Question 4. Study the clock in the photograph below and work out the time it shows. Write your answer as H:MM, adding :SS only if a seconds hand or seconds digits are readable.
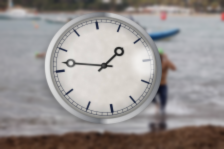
1:47
